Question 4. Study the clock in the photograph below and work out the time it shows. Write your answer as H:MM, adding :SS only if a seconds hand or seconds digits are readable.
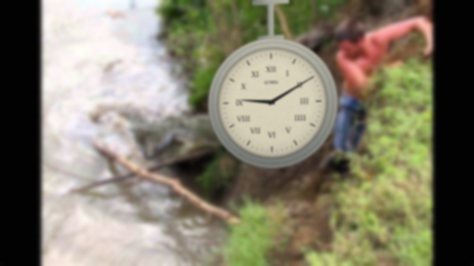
9:10
